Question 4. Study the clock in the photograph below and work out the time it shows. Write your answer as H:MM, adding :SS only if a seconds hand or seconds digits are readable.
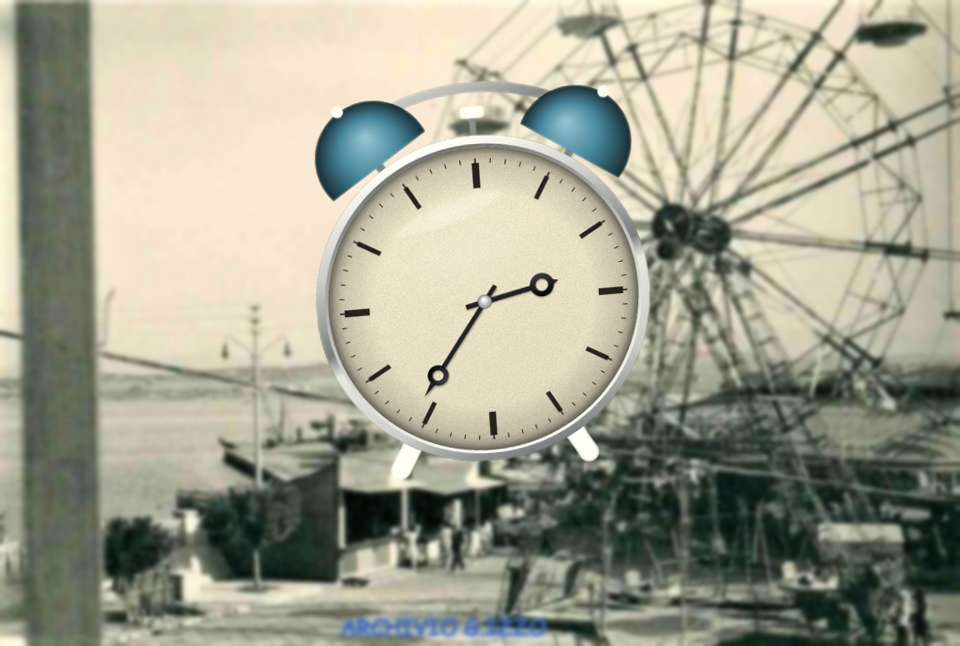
2:36
